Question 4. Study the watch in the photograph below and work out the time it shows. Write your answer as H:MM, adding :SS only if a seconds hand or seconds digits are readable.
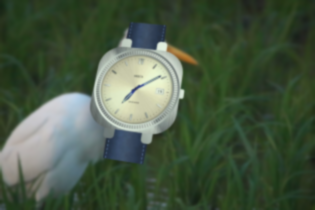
7:09
